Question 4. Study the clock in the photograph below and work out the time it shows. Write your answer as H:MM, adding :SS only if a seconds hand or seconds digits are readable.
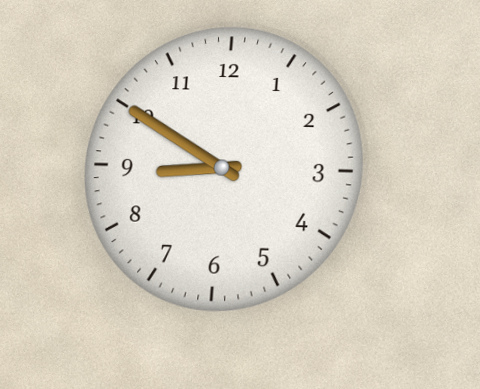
8:50
